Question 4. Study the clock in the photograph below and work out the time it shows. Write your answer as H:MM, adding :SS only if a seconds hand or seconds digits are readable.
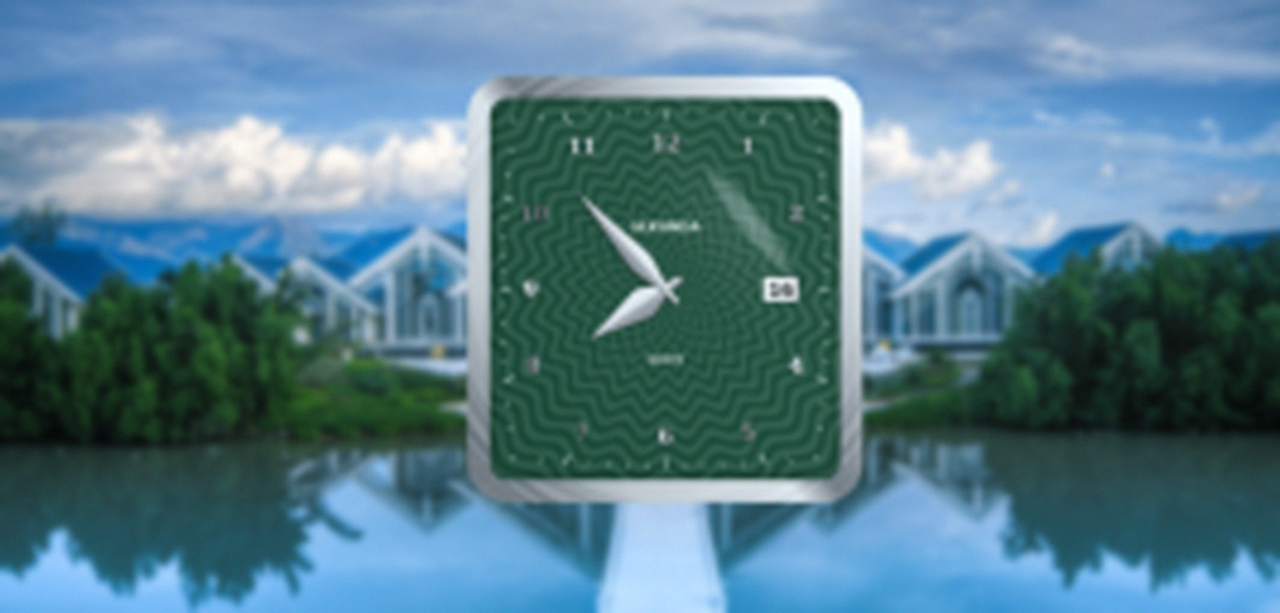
7:53
